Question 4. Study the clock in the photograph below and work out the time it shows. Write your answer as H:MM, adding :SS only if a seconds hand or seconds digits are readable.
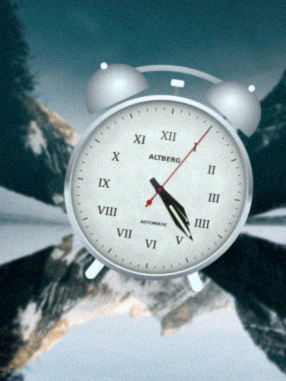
4:23:05
